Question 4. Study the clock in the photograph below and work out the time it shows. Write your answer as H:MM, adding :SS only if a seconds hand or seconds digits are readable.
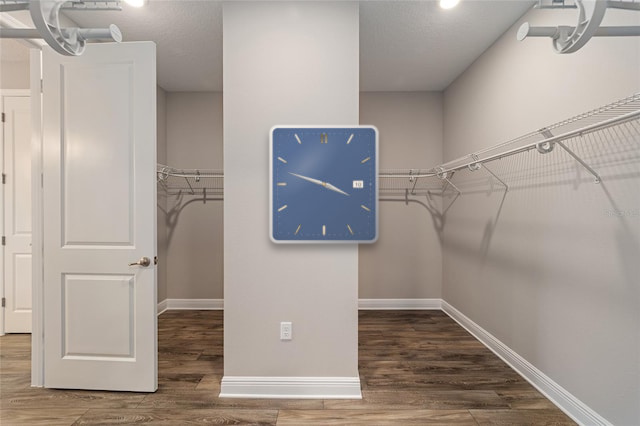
3:48
